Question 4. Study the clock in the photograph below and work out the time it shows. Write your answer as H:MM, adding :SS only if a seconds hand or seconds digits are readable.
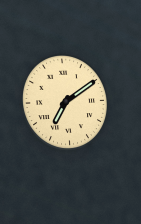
7:10
